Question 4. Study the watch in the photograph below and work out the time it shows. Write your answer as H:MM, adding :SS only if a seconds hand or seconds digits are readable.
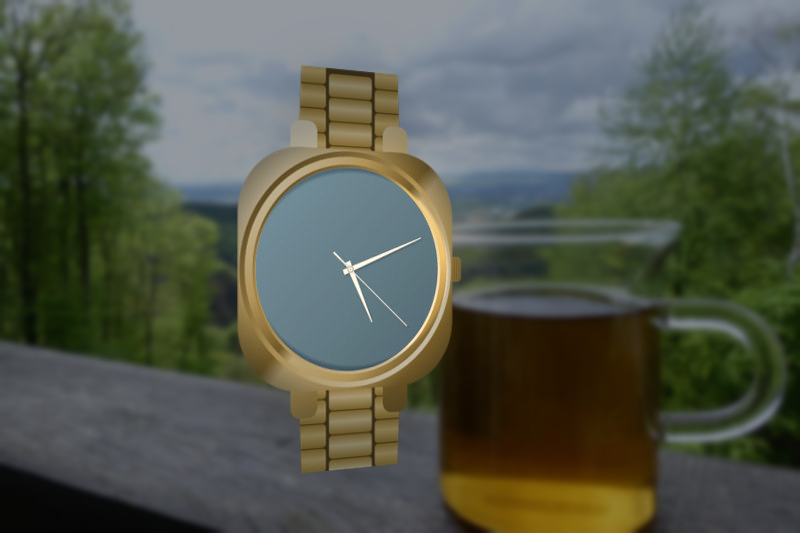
5:11:22
